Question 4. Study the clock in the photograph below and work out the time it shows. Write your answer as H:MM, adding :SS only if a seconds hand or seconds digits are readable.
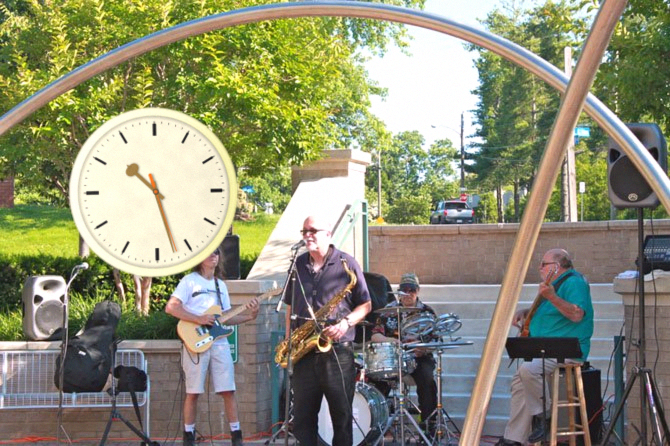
10:27:27
